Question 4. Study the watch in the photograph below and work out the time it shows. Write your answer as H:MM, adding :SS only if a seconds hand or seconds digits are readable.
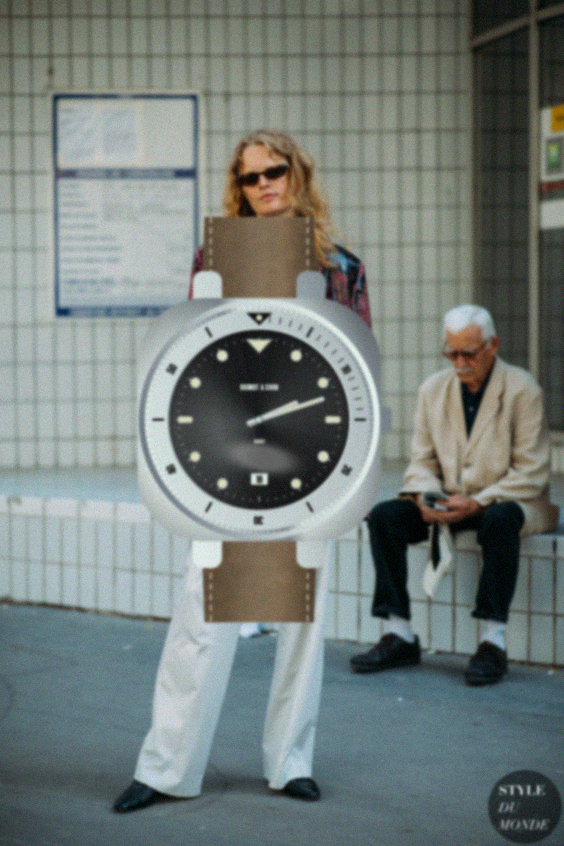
2:12
